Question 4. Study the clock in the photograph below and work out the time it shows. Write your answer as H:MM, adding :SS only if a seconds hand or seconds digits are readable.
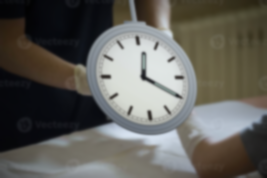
12:20
